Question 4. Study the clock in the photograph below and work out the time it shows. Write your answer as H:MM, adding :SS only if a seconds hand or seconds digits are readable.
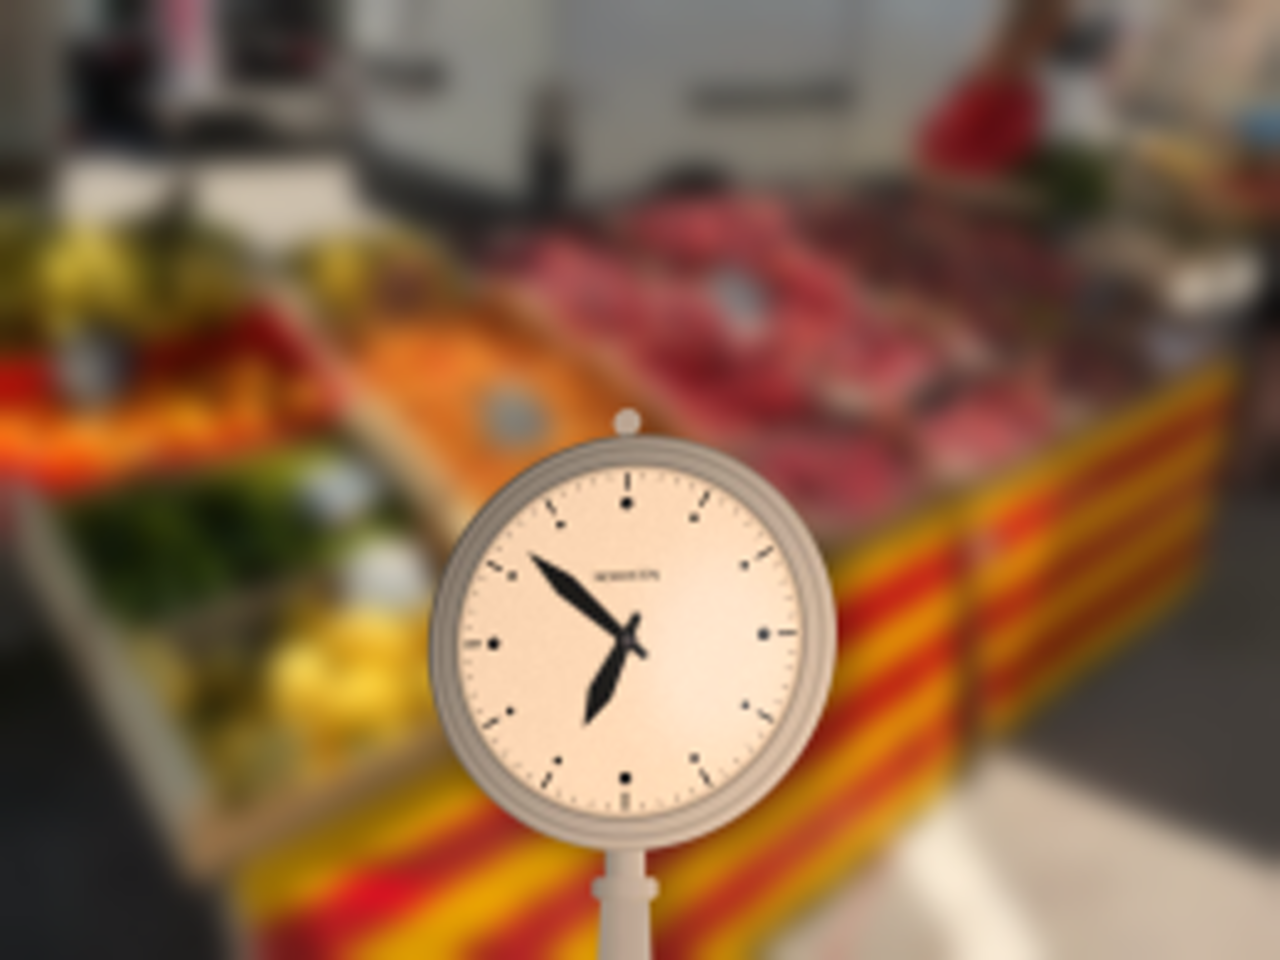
6:52
